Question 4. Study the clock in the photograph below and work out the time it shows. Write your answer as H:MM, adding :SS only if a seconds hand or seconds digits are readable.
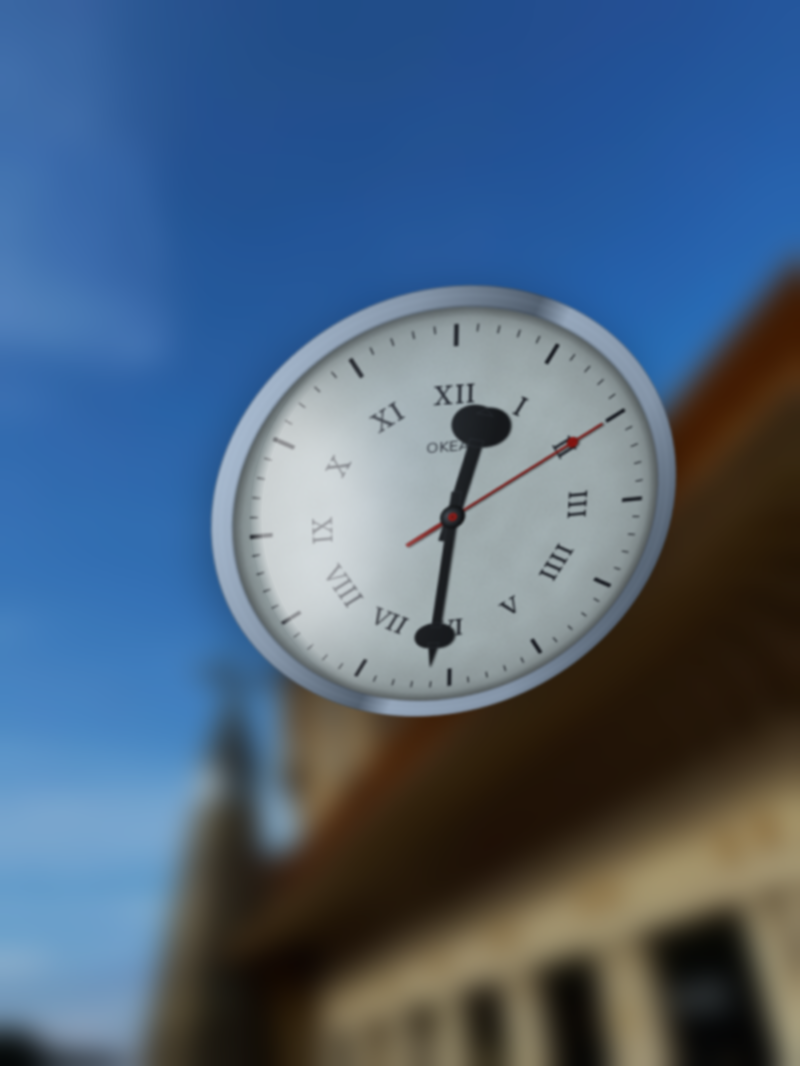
12:31:10
